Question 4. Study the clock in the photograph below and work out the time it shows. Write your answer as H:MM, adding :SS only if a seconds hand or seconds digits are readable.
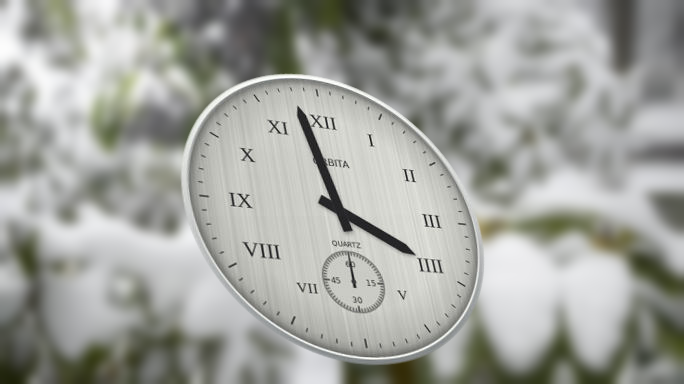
3:58
